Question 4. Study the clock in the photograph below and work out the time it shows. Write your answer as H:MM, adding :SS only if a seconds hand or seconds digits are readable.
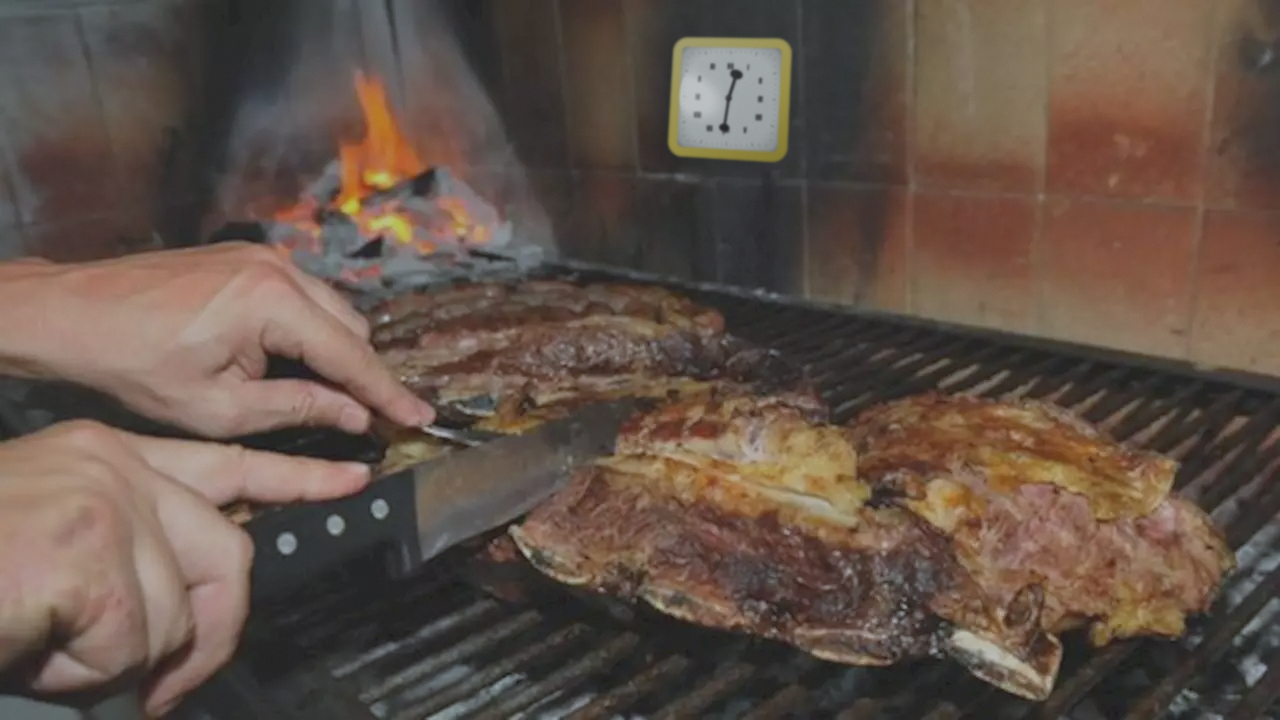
12:31
